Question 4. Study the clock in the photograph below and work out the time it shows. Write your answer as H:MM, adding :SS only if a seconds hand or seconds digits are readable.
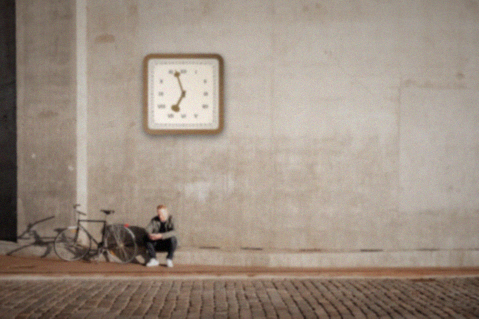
6:57
